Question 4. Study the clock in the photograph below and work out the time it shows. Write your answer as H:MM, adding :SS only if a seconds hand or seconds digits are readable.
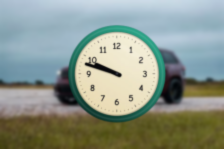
9:48
